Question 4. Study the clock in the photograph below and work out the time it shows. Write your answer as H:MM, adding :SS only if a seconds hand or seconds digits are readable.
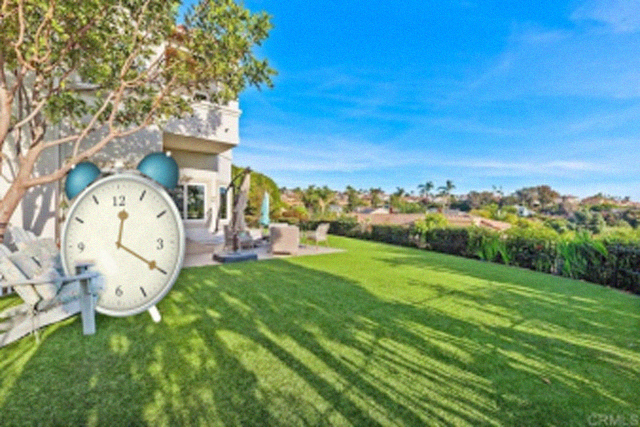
12:20
